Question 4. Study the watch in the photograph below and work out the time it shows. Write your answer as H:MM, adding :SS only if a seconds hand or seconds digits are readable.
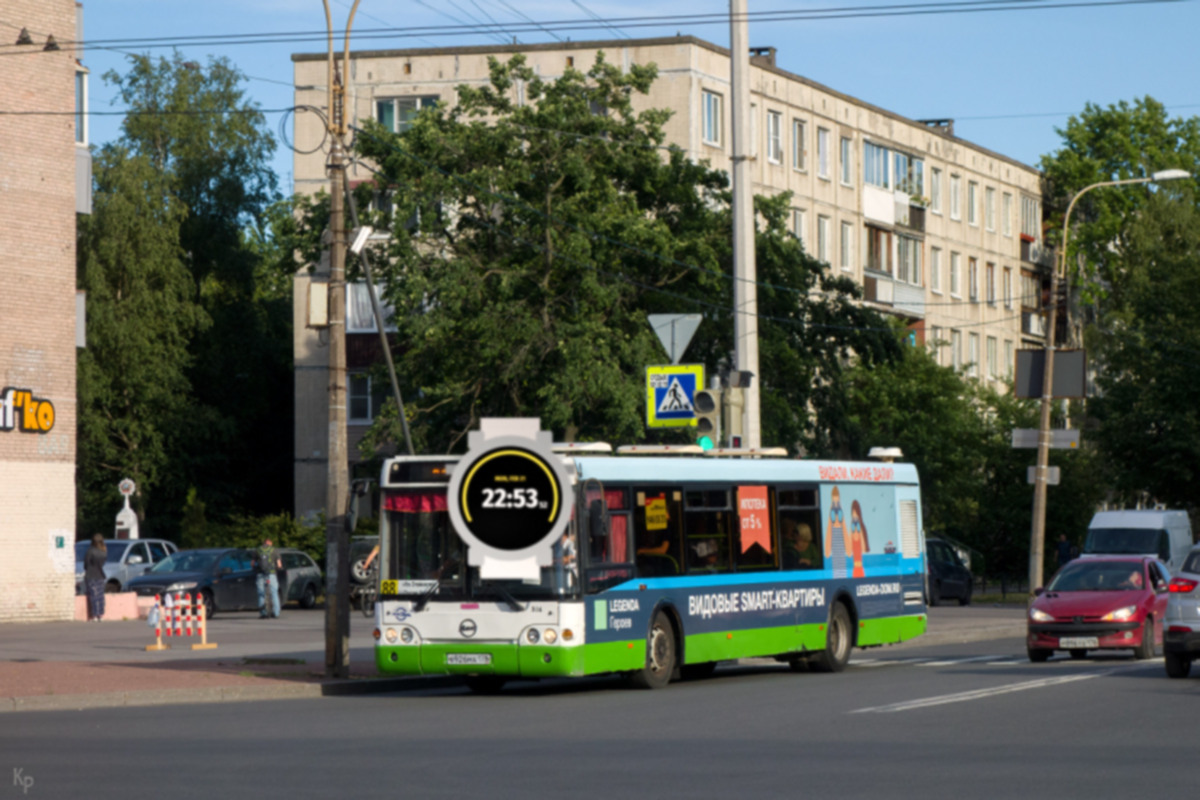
22:53
